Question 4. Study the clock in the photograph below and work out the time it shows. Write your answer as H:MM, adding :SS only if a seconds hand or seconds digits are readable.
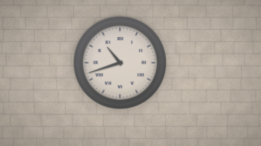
10:42
